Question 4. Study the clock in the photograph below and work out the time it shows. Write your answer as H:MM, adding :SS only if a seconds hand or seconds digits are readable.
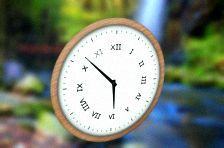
5:52
